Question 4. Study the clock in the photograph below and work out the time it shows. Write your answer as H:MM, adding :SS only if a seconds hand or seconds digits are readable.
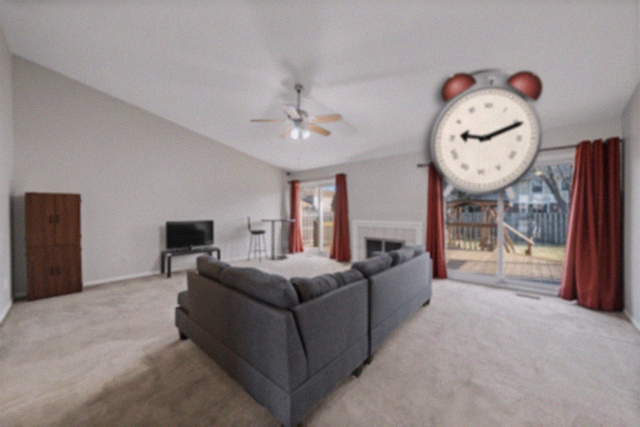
9:11
